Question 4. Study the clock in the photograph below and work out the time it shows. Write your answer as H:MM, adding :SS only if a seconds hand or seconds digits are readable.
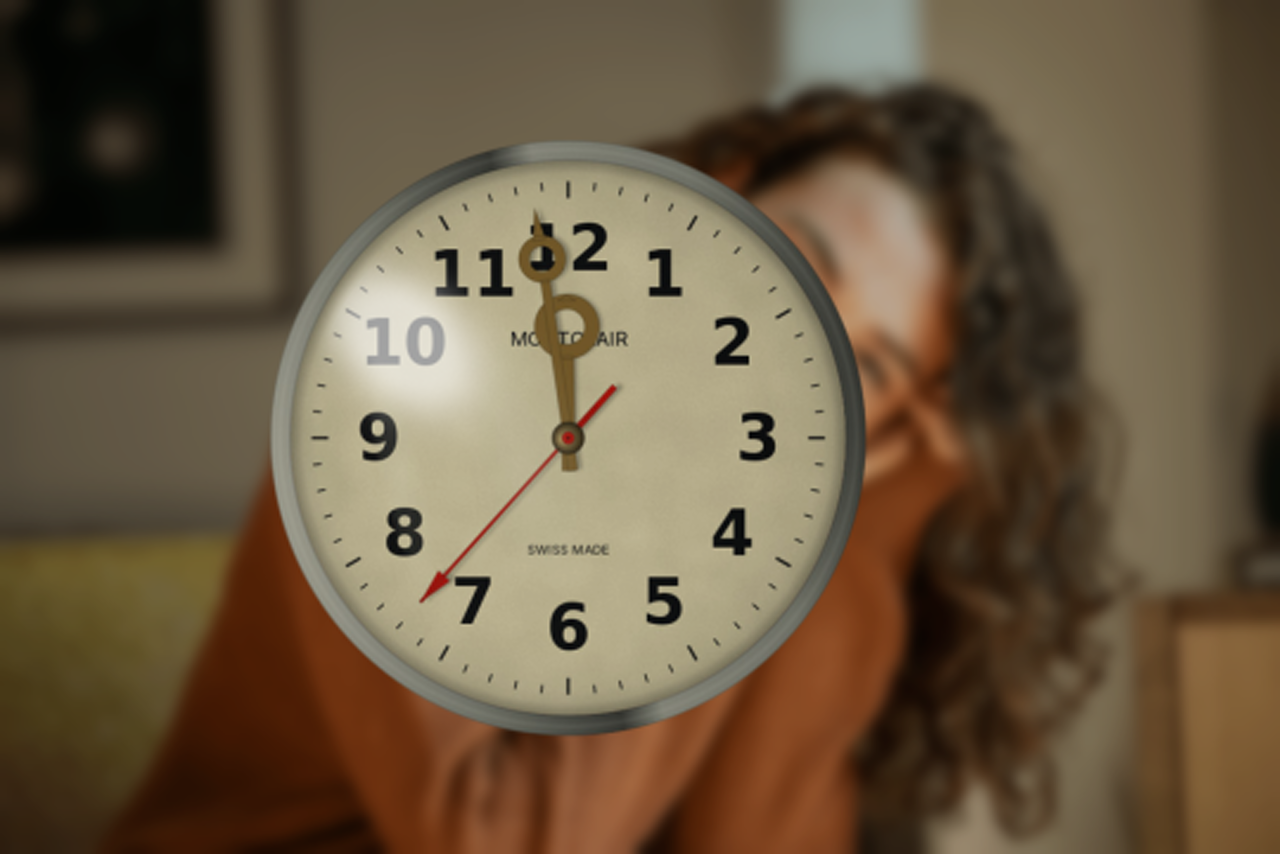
11:58:37
